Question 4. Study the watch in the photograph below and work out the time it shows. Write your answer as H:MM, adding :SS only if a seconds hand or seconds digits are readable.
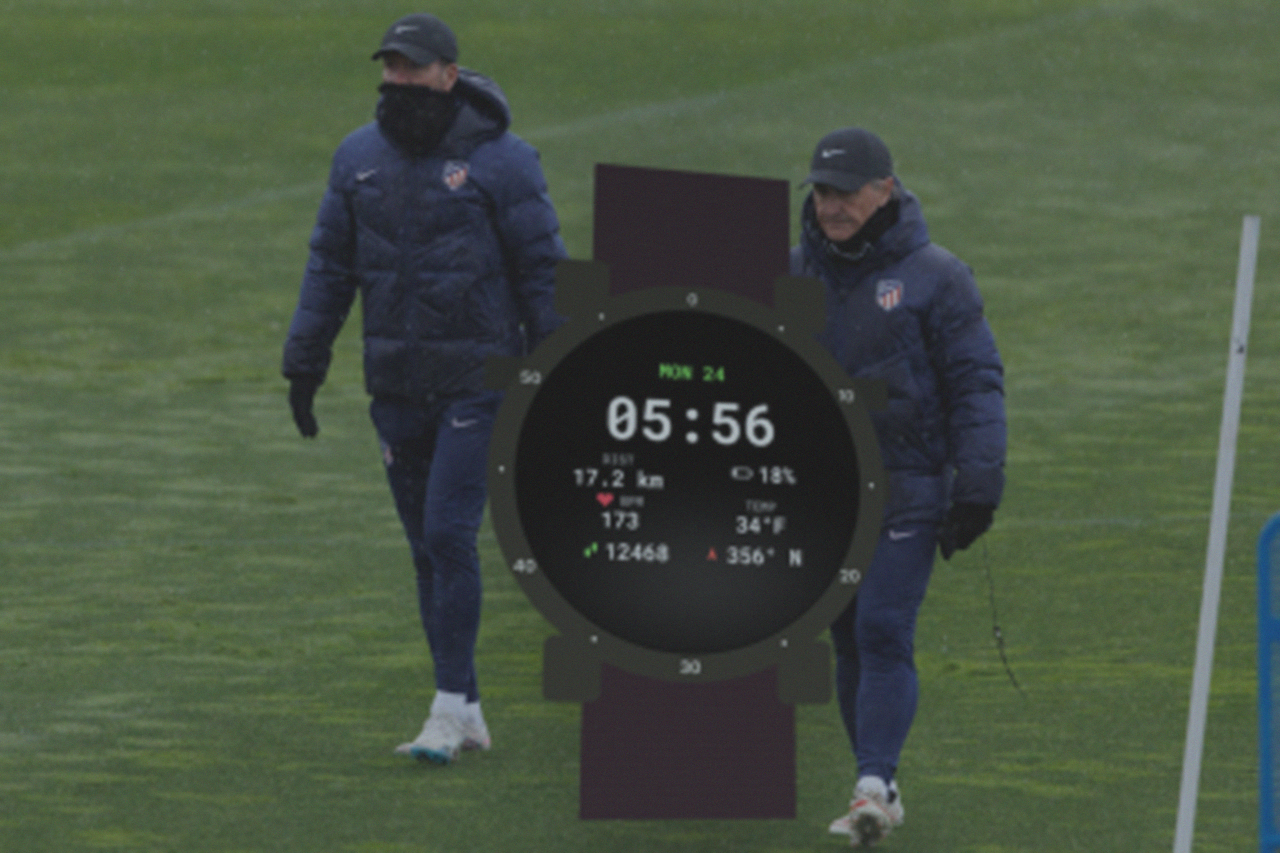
5:56
